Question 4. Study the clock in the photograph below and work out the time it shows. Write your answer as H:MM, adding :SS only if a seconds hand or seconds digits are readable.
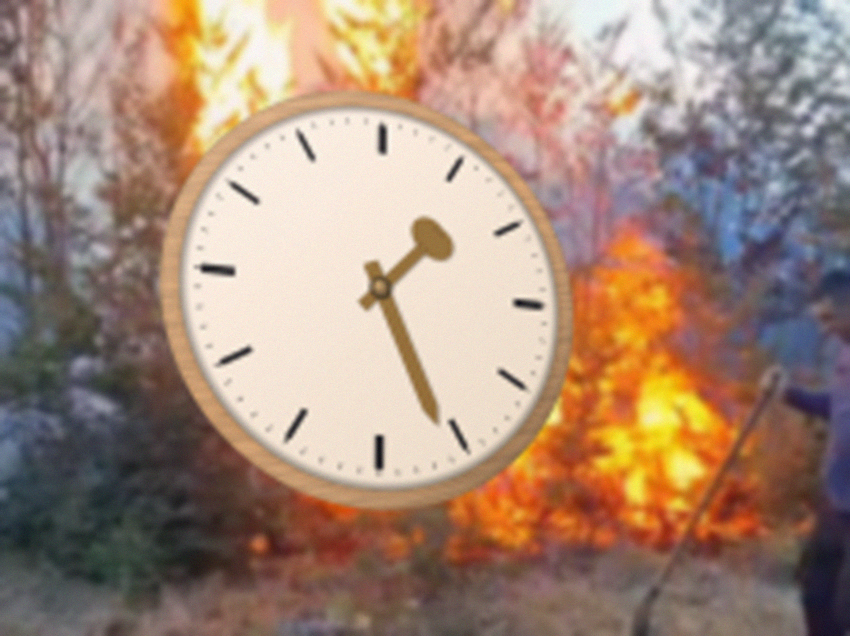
1:26
